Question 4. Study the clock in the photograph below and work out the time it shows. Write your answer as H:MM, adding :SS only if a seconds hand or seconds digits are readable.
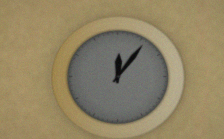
12:06
